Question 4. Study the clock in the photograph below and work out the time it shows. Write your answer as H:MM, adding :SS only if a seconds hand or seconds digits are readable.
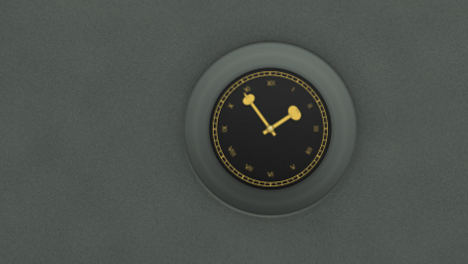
1:54
